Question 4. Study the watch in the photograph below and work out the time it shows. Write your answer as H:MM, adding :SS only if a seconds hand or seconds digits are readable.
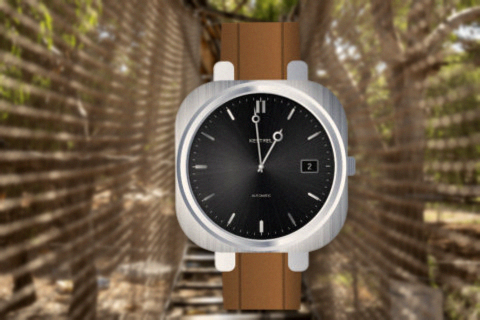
12:59
